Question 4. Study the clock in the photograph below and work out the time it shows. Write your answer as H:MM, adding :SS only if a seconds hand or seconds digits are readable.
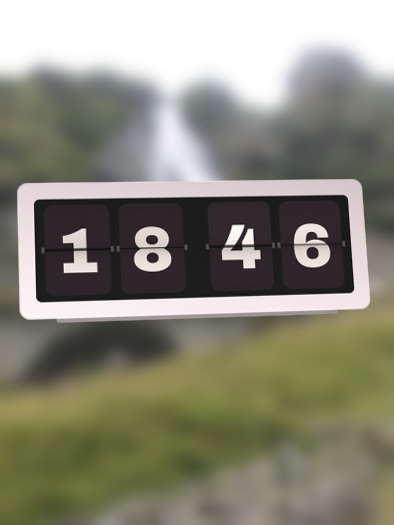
18:46
